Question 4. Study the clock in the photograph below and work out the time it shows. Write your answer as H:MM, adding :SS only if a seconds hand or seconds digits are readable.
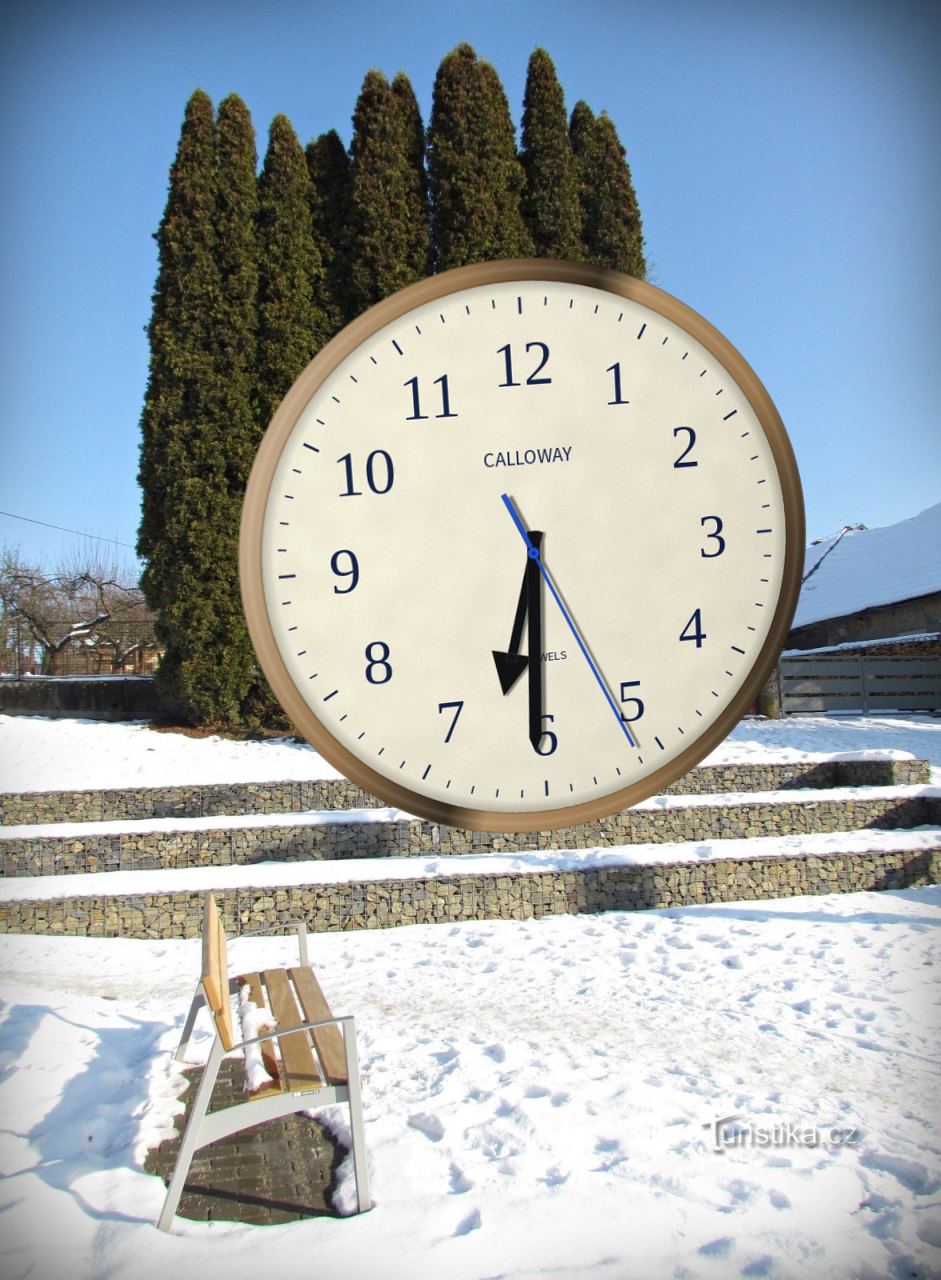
6:30:26
